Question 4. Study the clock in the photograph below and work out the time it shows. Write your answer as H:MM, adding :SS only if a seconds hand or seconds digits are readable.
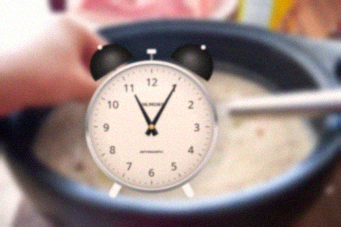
11:05
